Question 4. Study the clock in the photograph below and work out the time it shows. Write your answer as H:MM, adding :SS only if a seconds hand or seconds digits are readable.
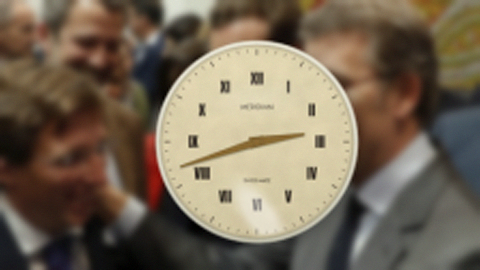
2:42
